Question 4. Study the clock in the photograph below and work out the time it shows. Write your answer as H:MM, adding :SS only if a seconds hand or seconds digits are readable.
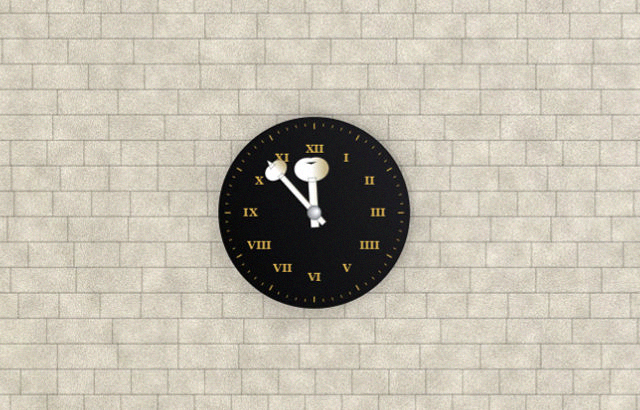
11:53
